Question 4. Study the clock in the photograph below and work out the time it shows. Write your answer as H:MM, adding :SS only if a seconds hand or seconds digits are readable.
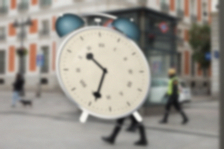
10:34
